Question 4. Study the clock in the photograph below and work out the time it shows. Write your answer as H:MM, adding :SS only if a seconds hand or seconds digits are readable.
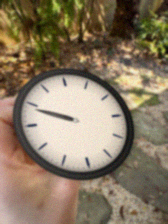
9:49
